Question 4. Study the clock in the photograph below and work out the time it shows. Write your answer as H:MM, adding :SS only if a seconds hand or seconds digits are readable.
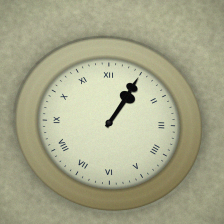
1:05
